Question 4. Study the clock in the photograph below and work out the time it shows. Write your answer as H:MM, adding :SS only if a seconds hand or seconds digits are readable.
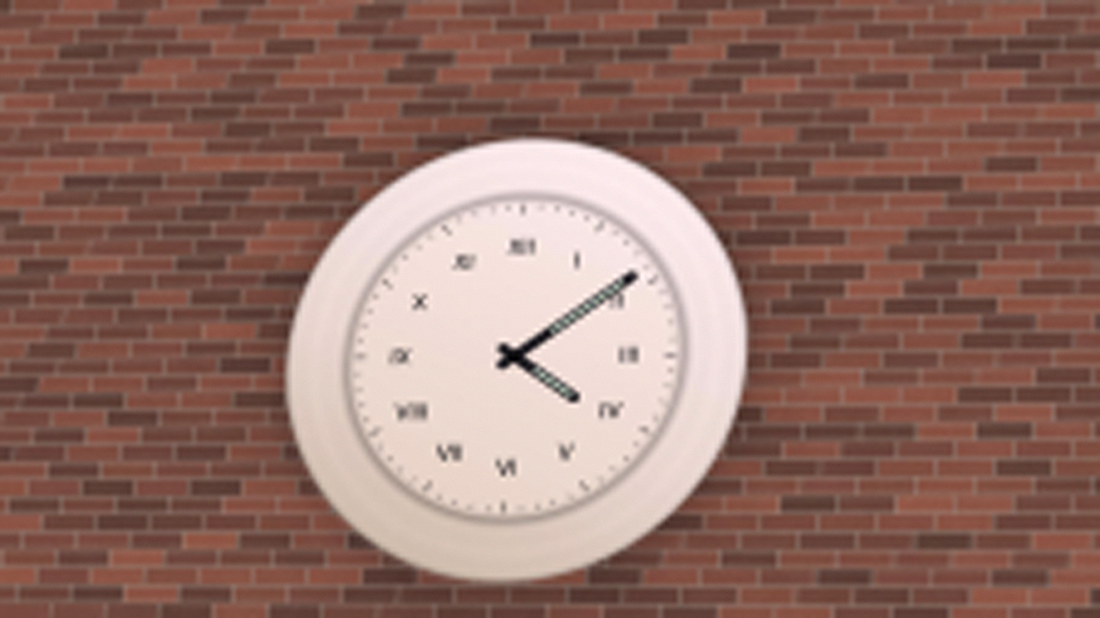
4:09
